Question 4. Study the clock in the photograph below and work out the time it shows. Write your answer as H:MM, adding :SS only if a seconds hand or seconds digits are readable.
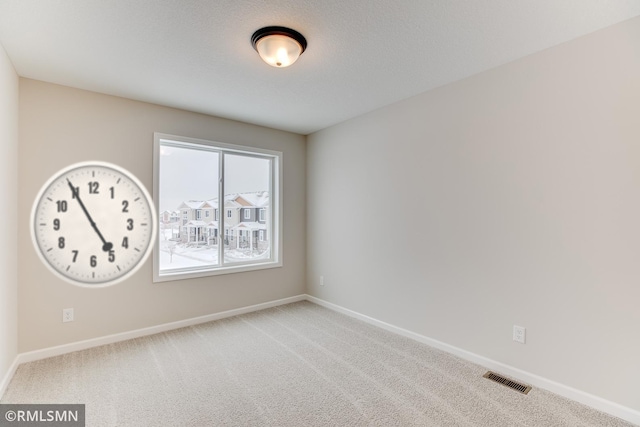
4:55
